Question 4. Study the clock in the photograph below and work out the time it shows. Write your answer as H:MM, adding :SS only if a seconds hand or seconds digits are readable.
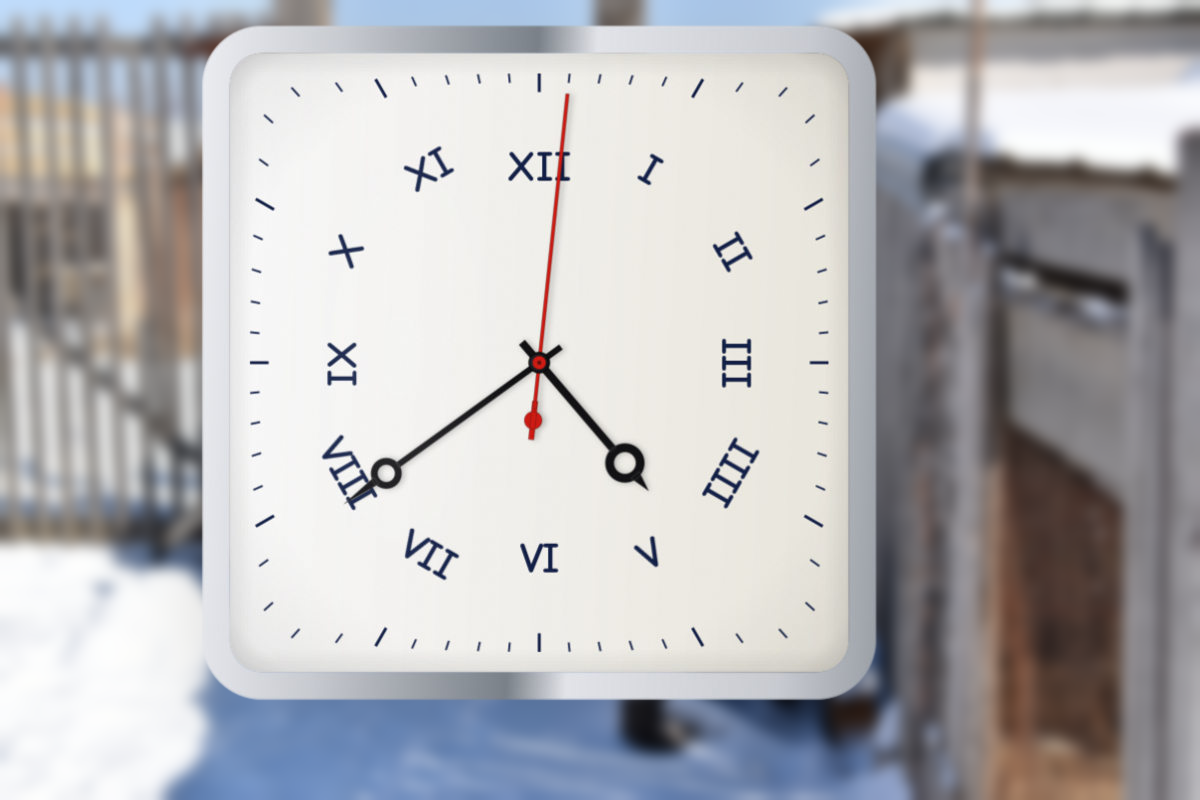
4:39:01
